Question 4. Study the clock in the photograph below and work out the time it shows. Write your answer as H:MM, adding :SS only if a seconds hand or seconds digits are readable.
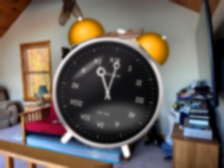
11:01
